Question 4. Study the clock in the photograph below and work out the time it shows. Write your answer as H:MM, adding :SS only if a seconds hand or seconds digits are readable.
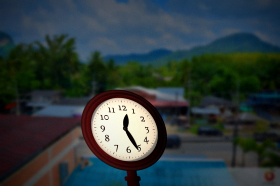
12:26
